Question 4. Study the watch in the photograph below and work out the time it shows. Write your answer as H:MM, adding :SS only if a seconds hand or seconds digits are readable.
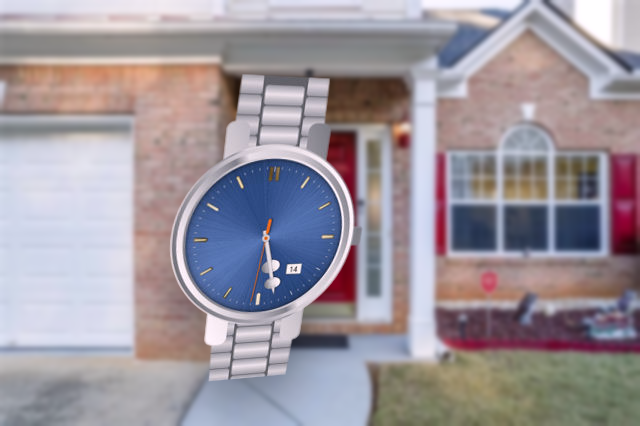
5:27:31
